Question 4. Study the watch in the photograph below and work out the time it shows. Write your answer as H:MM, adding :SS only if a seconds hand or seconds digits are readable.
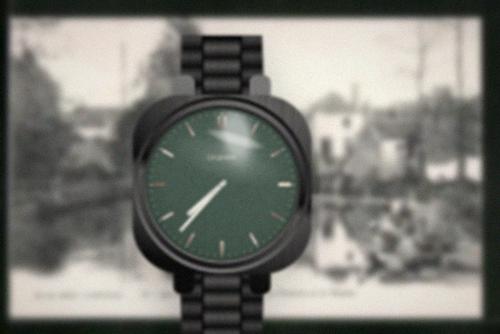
7:37
